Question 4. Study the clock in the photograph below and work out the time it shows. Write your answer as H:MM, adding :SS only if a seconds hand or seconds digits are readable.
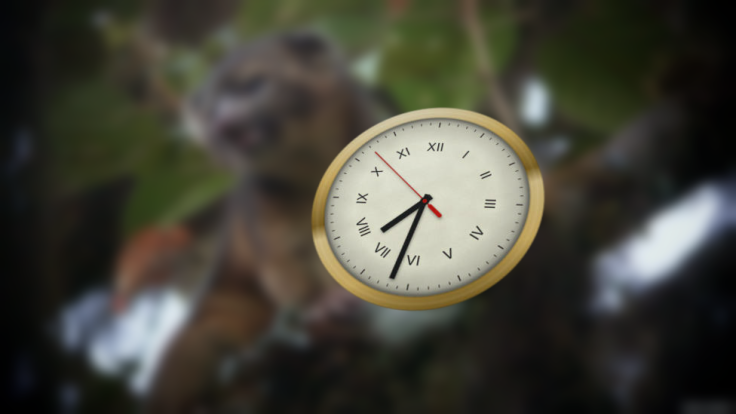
7:31:52
